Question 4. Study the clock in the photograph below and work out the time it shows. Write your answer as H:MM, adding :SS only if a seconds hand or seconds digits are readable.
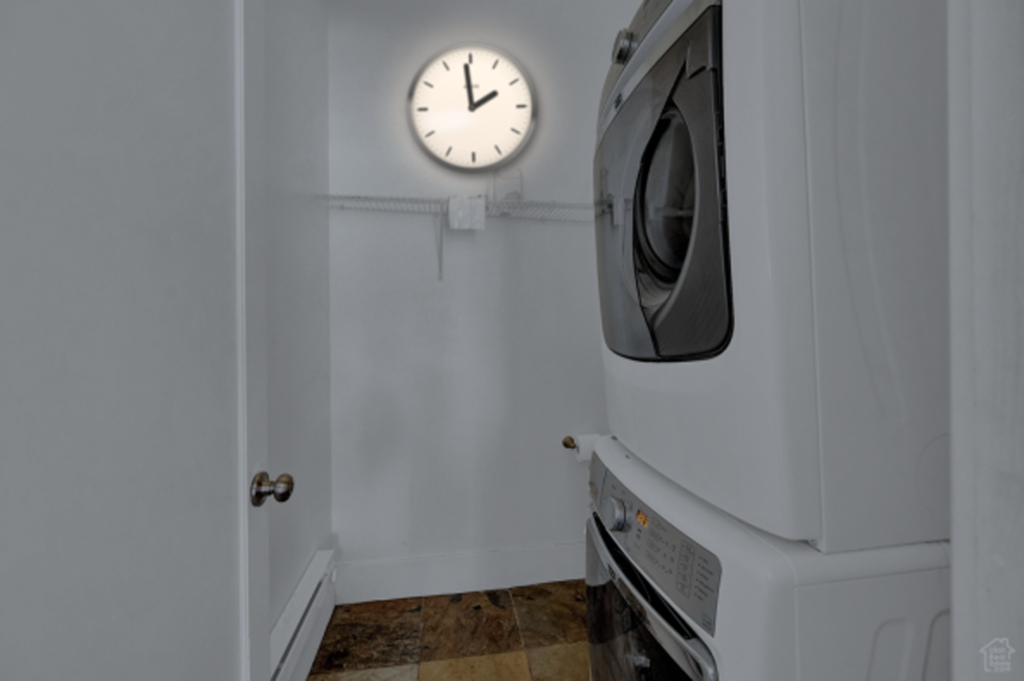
1:59
